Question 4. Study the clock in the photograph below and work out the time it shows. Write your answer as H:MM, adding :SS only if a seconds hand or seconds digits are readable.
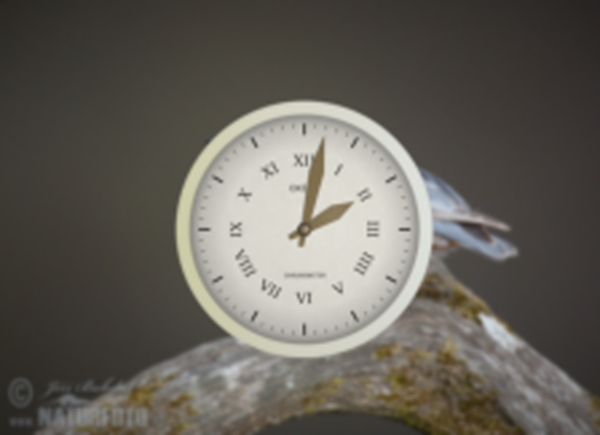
2:02
